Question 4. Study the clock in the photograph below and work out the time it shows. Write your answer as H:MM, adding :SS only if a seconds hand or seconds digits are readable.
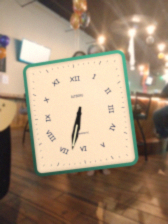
6:33
